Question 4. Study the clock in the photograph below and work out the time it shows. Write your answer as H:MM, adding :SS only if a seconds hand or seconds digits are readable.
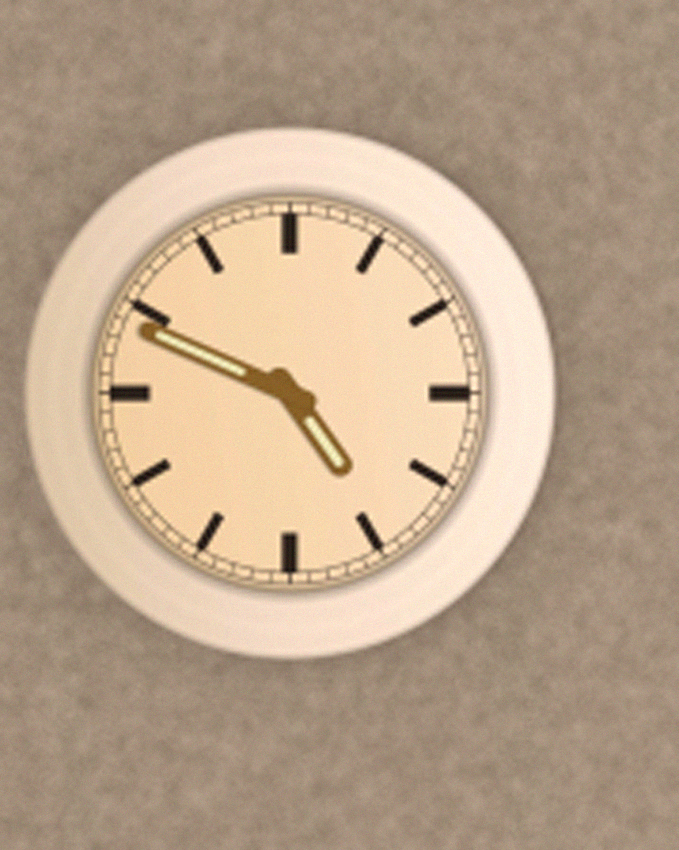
4:49
